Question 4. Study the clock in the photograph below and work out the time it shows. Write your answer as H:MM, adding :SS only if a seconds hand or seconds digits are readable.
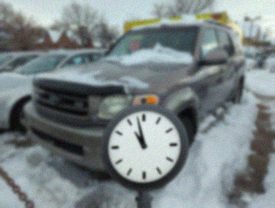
10:58
